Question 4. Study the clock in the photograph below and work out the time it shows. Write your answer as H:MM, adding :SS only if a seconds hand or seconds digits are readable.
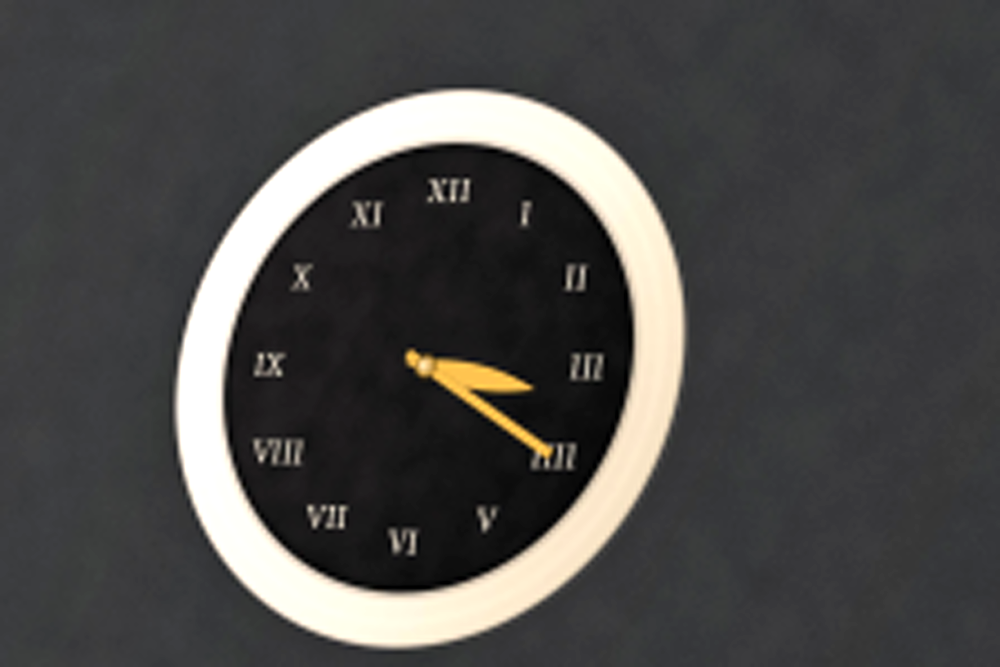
3:20
